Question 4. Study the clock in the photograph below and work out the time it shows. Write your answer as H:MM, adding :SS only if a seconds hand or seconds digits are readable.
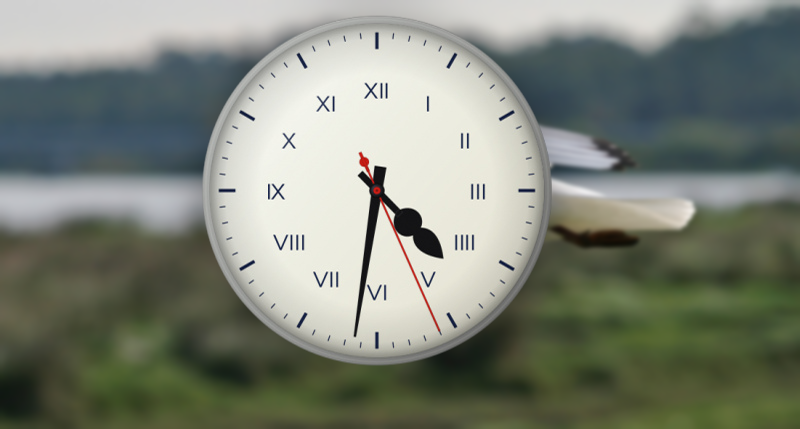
4:31:26
